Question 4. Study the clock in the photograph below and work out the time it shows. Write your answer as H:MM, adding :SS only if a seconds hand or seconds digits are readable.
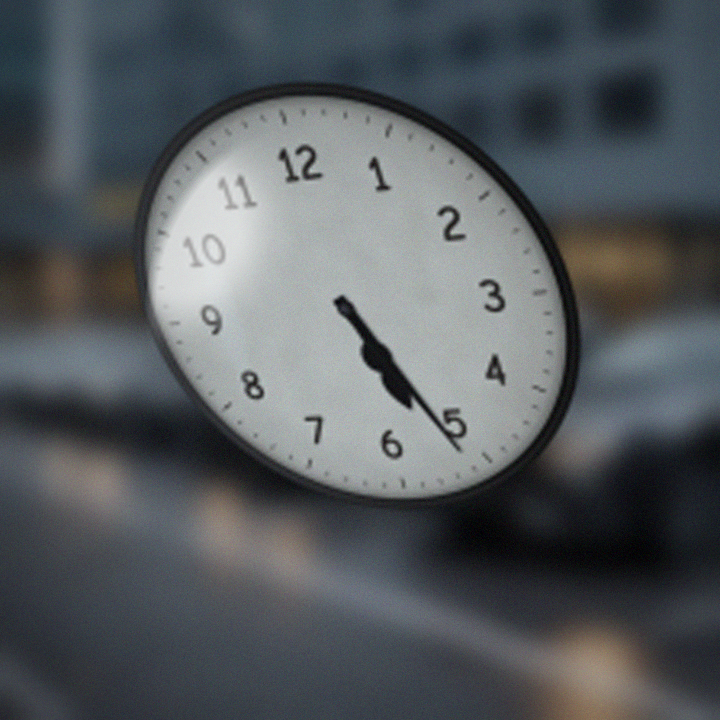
5:26
